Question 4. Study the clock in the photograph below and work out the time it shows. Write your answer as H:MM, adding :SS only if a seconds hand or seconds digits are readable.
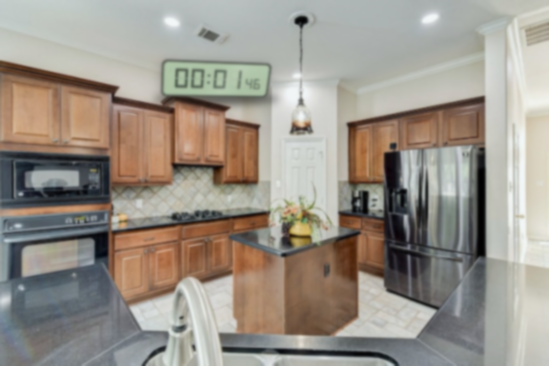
0:01
